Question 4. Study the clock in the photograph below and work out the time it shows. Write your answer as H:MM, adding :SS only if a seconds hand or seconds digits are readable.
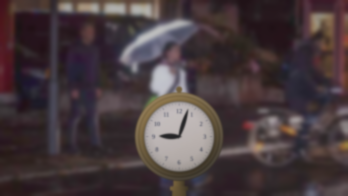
9:03
